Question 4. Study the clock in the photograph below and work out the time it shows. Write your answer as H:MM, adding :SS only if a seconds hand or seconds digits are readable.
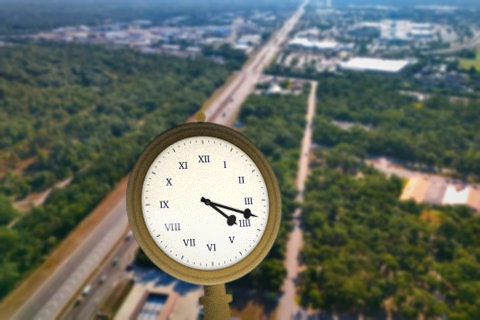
4:18
